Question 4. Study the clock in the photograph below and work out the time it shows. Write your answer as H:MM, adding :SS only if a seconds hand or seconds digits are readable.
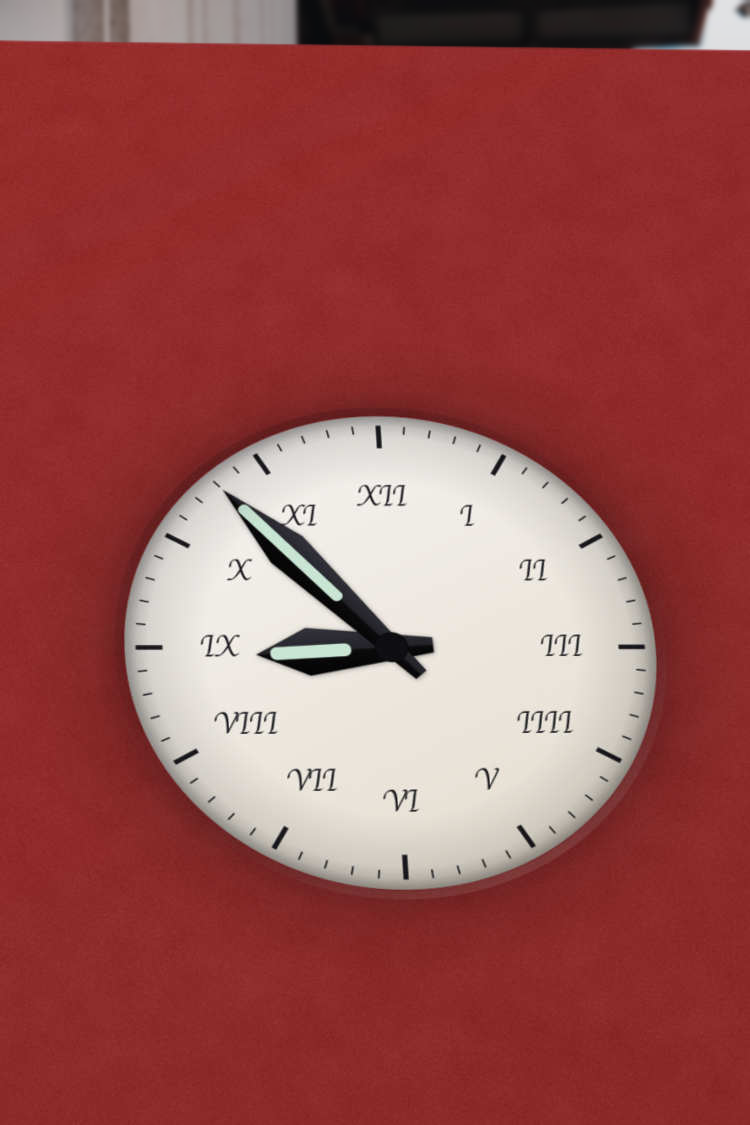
8:53
